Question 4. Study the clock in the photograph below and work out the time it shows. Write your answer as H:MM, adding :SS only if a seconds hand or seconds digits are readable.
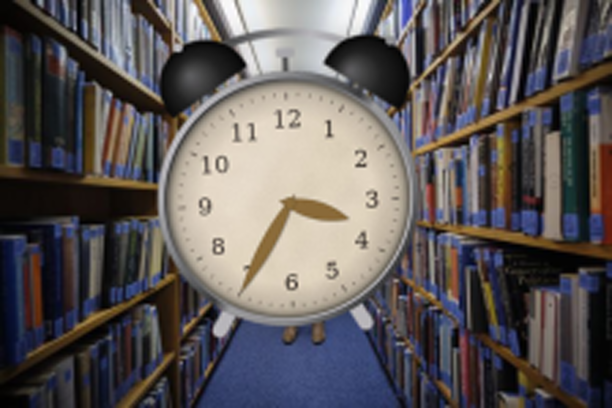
3:35
